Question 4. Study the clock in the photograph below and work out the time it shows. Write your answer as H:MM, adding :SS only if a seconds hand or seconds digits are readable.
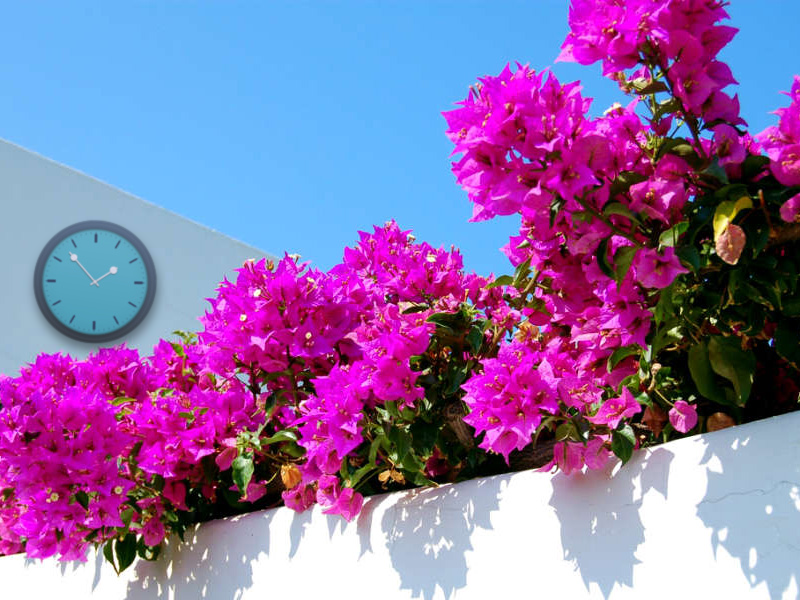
1:53
